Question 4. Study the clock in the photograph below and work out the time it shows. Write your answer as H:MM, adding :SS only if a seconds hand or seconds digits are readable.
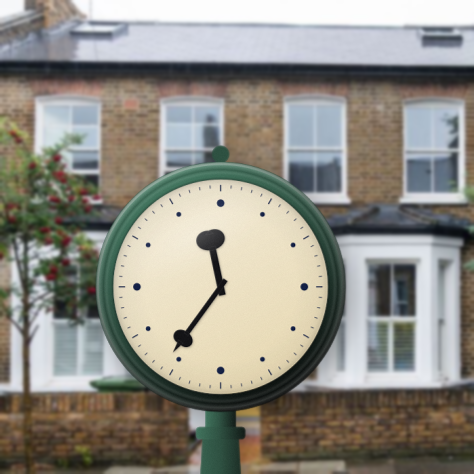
11:36
